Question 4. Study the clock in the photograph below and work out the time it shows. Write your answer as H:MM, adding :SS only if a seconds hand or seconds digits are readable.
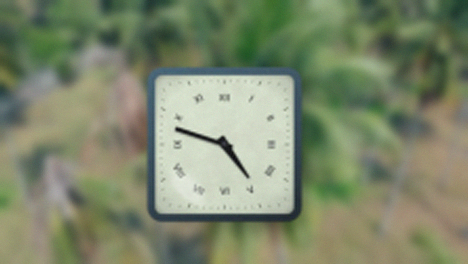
4:48
